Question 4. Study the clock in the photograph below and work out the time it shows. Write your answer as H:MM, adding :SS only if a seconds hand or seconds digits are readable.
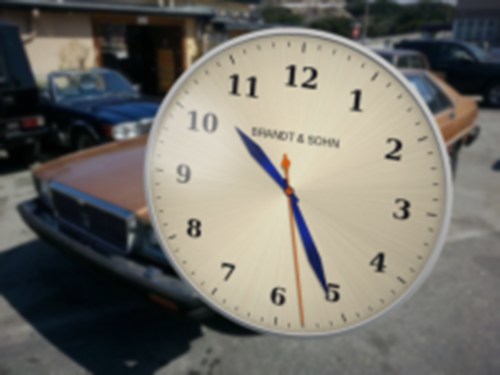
10:25:28
